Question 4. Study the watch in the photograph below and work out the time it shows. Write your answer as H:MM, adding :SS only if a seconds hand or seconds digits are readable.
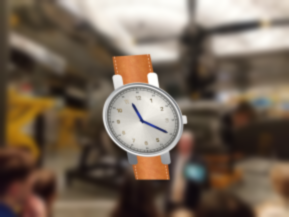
11:20
